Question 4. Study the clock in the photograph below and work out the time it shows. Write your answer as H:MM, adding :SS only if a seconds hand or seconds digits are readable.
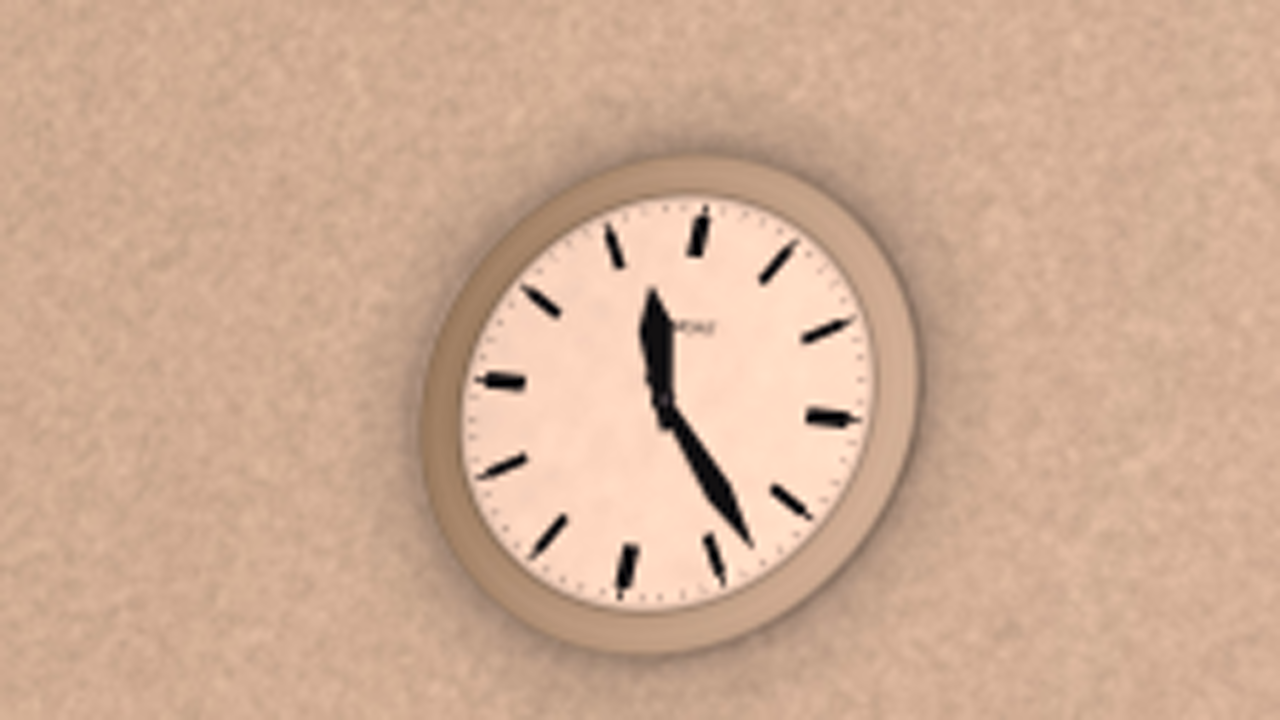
11:23
